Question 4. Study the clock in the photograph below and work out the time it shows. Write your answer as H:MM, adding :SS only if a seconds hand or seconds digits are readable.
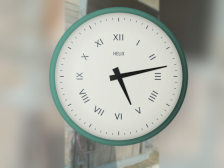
5:13
